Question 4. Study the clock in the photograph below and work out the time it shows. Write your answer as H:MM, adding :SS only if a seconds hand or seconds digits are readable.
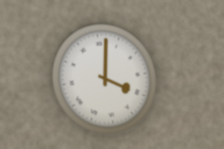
4:02
